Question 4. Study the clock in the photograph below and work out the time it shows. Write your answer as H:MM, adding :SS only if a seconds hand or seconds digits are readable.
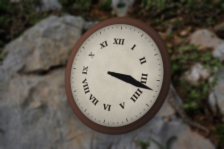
3:17
